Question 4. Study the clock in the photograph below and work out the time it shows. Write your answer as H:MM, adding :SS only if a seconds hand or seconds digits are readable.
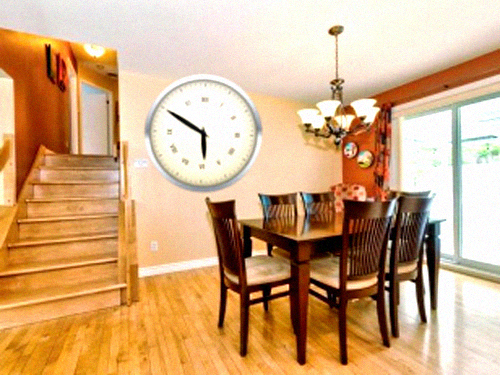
5:50
